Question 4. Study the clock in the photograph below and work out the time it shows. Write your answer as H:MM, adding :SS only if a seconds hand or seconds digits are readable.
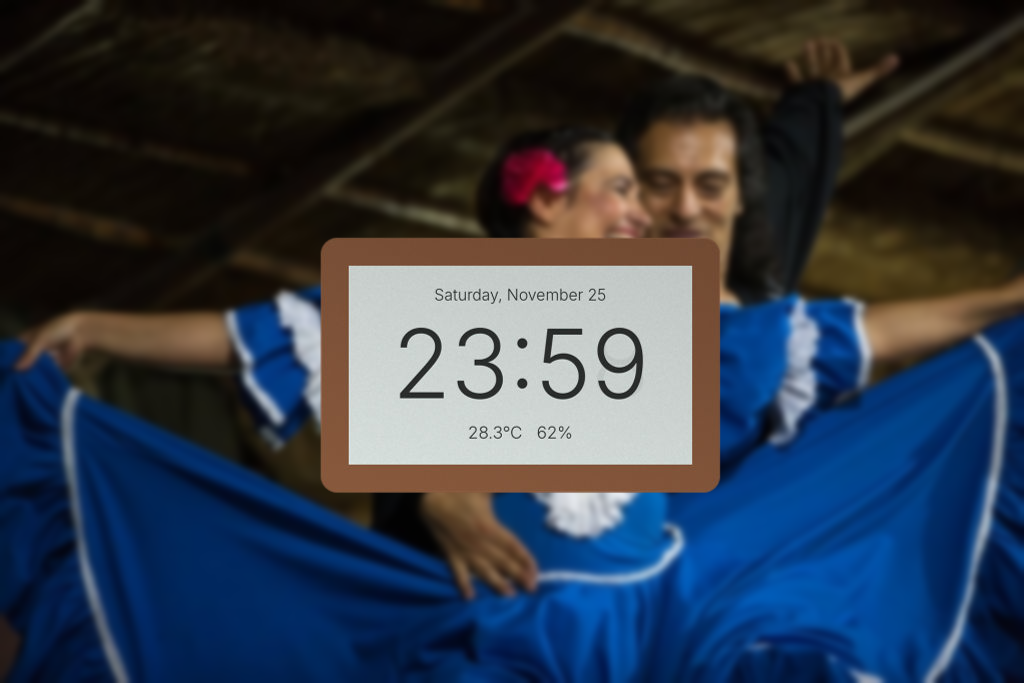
23:59
